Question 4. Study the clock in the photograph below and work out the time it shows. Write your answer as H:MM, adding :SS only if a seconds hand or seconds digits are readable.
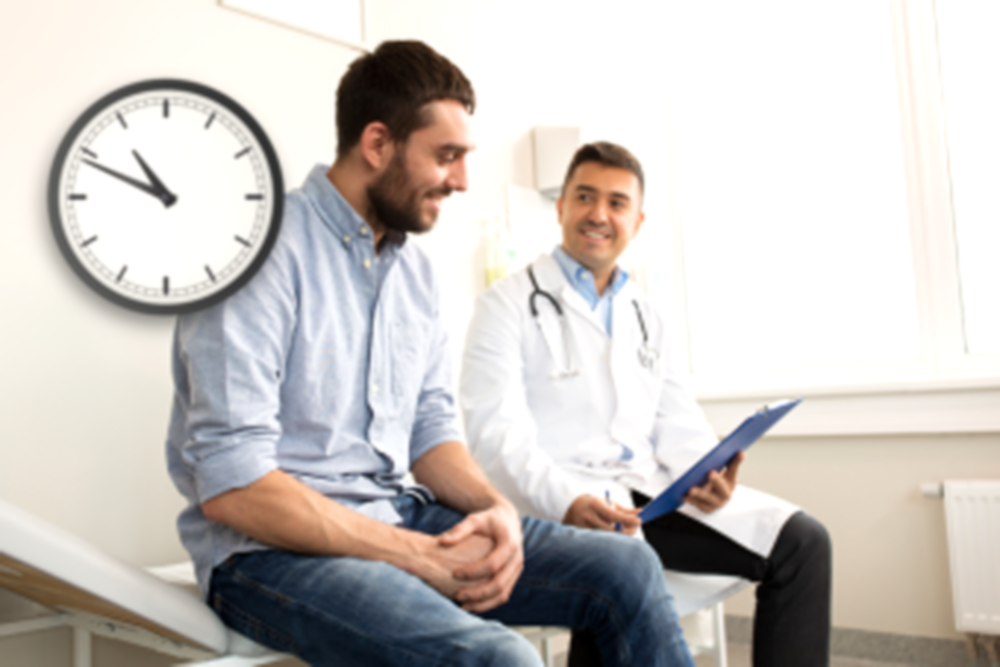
10:49
